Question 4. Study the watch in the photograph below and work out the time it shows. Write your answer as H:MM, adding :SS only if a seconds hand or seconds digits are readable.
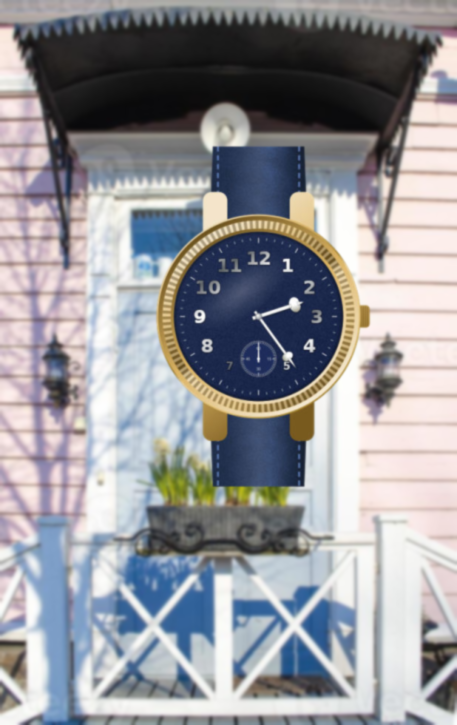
2:24
